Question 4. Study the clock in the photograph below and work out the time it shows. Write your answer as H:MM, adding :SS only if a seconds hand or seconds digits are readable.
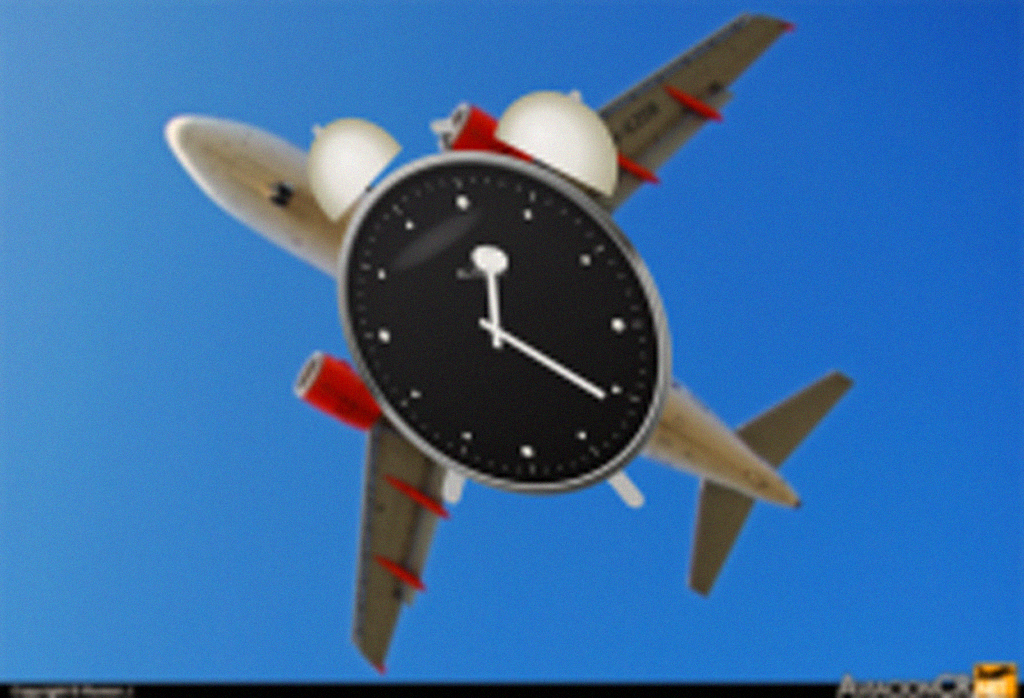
12:21
